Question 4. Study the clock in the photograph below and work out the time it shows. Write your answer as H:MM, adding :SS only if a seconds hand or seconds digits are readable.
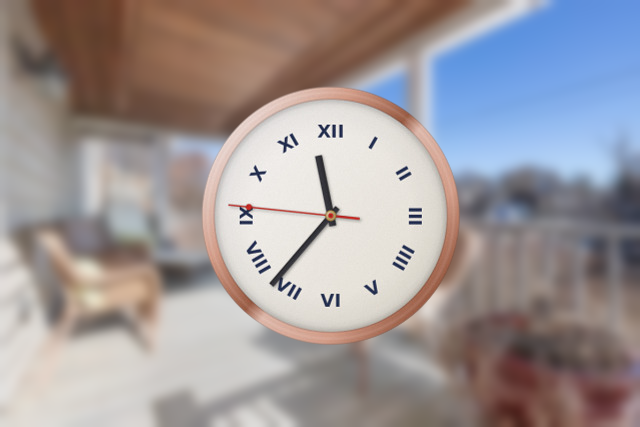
11:36:46
